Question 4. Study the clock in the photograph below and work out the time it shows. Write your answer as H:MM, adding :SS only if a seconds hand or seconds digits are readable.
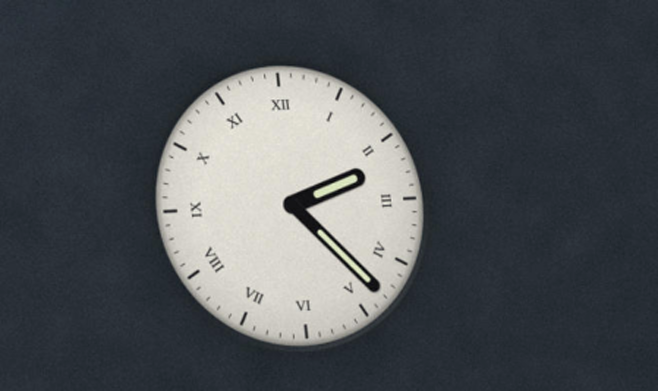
2:23
